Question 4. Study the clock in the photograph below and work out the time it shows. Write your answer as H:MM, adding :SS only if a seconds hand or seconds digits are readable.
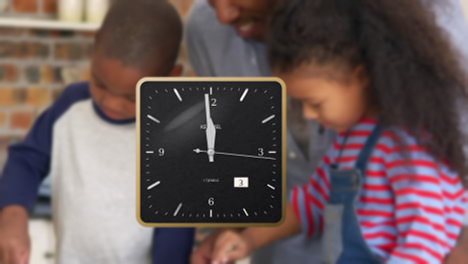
11:59:16
